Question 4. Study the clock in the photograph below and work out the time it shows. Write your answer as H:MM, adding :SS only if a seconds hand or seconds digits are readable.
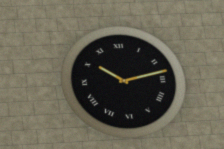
10:13
